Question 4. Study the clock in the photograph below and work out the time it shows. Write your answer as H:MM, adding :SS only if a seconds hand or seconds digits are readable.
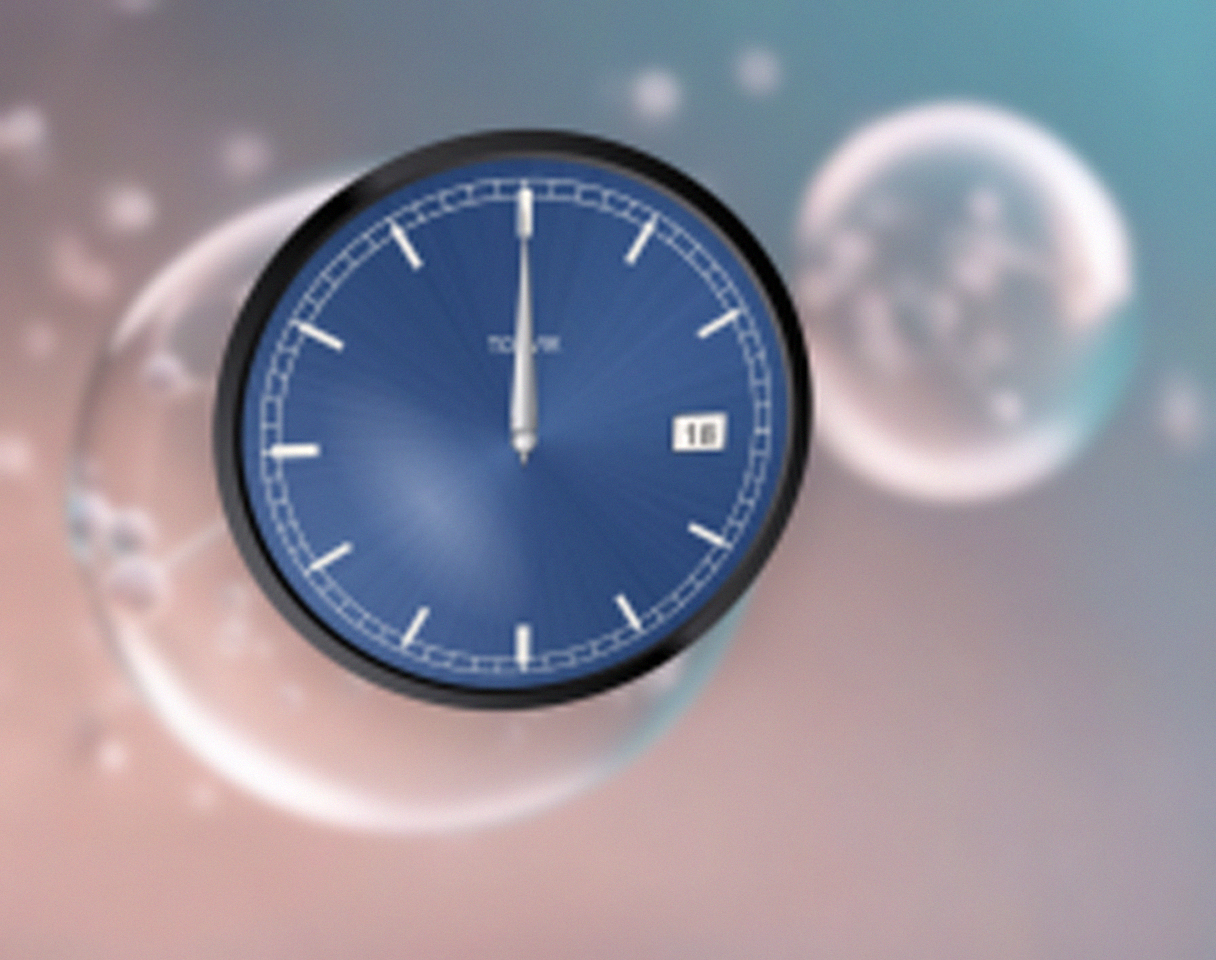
12:00
